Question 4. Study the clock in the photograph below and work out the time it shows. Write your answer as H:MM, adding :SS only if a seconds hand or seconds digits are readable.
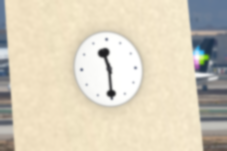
11:30
